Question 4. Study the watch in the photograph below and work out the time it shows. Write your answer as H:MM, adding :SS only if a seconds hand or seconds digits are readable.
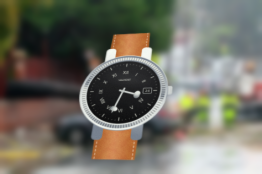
3:33
